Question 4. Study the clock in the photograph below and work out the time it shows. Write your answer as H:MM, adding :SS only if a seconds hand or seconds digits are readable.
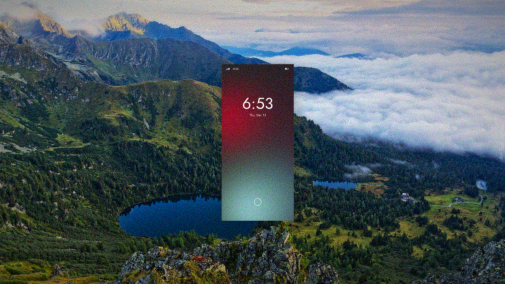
6:53
